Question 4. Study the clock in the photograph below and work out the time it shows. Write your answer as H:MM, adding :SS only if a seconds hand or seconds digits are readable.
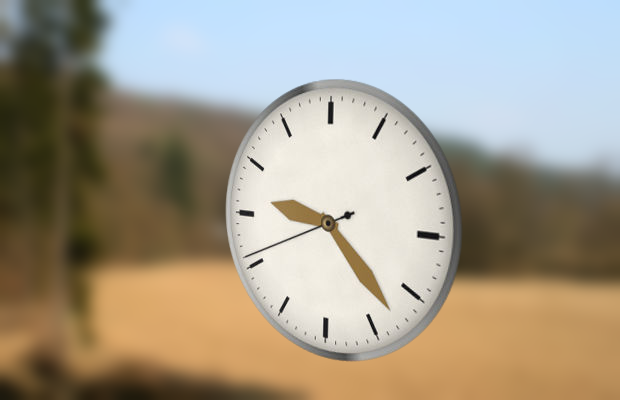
9:22:41
